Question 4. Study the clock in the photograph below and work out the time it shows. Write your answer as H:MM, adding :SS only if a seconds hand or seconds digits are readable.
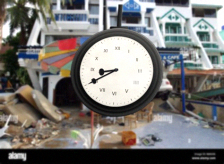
8:40
